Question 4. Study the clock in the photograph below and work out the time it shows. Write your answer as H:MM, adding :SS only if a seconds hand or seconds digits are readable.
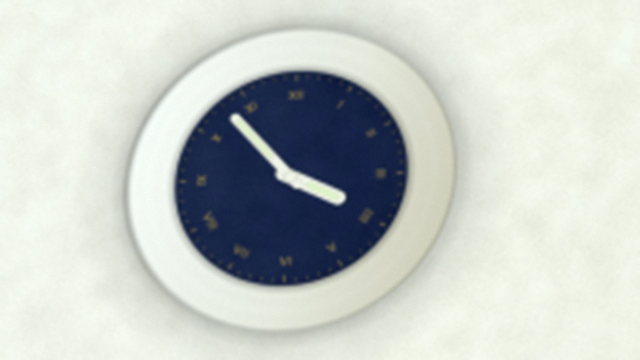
3:53
